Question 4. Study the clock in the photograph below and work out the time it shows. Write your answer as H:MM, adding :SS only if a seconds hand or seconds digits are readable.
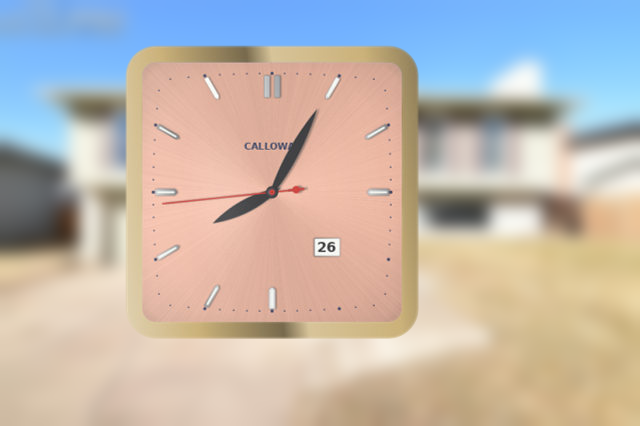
8:04:44
